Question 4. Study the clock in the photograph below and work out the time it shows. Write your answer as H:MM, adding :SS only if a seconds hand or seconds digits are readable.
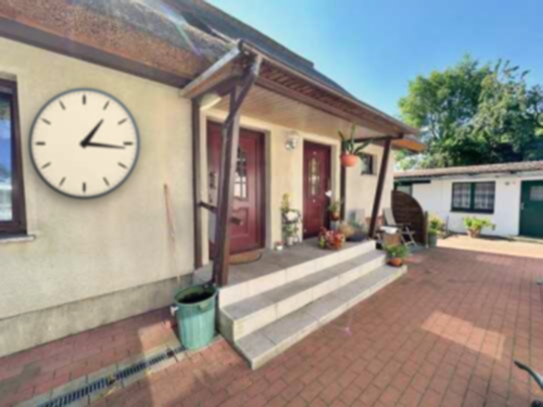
1:16
